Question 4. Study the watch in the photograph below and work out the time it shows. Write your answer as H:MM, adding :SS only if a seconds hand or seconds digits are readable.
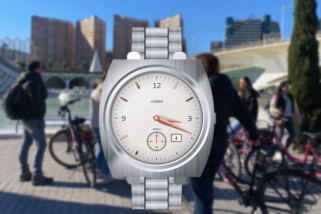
3:19
